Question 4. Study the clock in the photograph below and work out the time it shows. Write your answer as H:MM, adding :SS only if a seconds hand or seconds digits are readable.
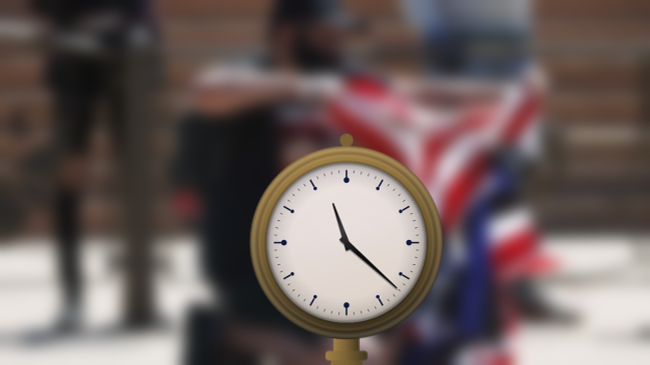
11:22
